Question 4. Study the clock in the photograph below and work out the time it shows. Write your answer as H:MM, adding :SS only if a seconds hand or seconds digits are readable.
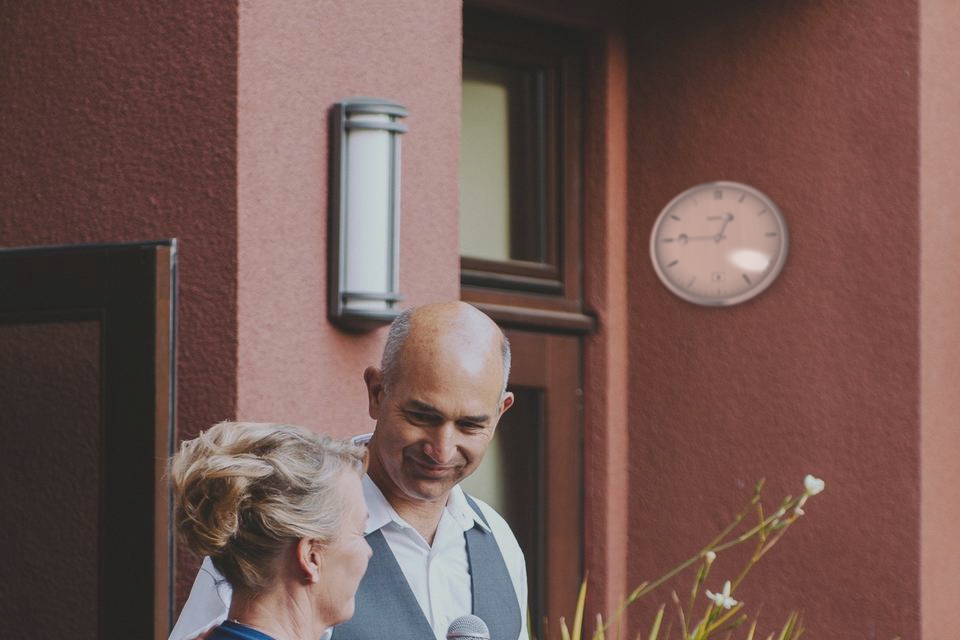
12:45
